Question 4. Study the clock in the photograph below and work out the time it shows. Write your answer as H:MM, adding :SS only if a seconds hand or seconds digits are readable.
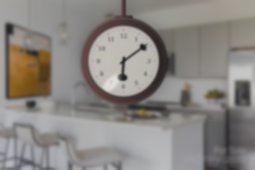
6:09
